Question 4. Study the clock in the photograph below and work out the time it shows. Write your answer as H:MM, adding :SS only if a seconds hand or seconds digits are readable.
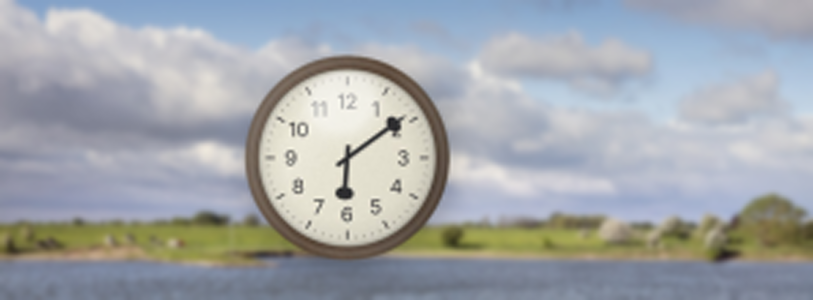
6:09
